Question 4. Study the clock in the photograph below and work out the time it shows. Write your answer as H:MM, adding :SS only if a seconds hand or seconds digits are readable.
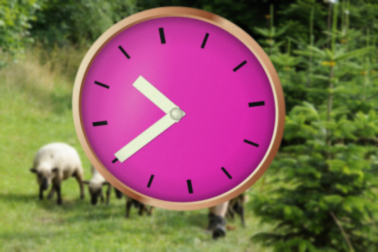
10:40
